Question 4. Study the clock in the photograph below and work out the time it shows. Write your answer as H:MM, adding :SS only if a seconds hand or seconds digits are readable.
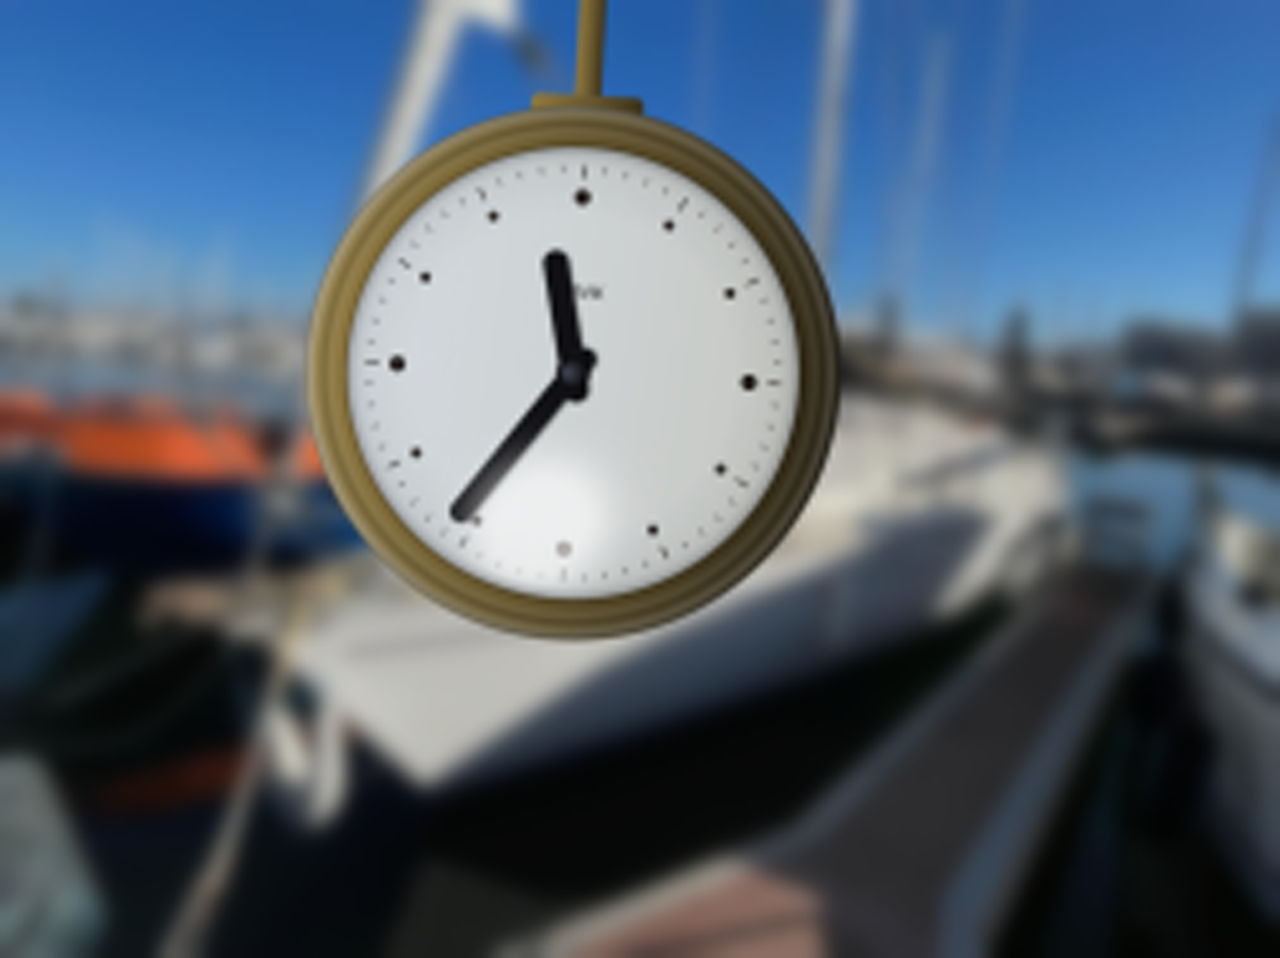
11:36
